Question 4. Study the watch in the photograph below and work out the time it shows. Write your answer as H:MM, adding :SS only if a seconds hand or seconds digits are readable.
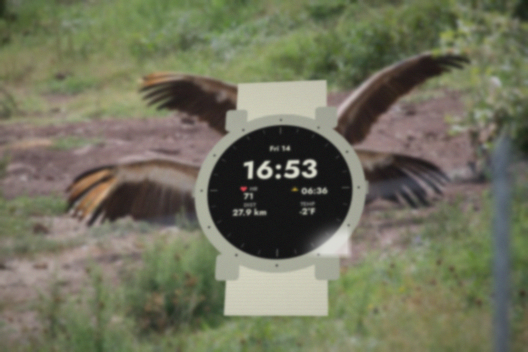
16:53
